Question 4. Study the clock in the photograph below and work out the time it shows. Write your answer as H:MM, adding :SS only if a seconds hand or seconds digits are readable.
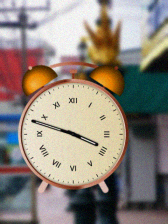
3:48
